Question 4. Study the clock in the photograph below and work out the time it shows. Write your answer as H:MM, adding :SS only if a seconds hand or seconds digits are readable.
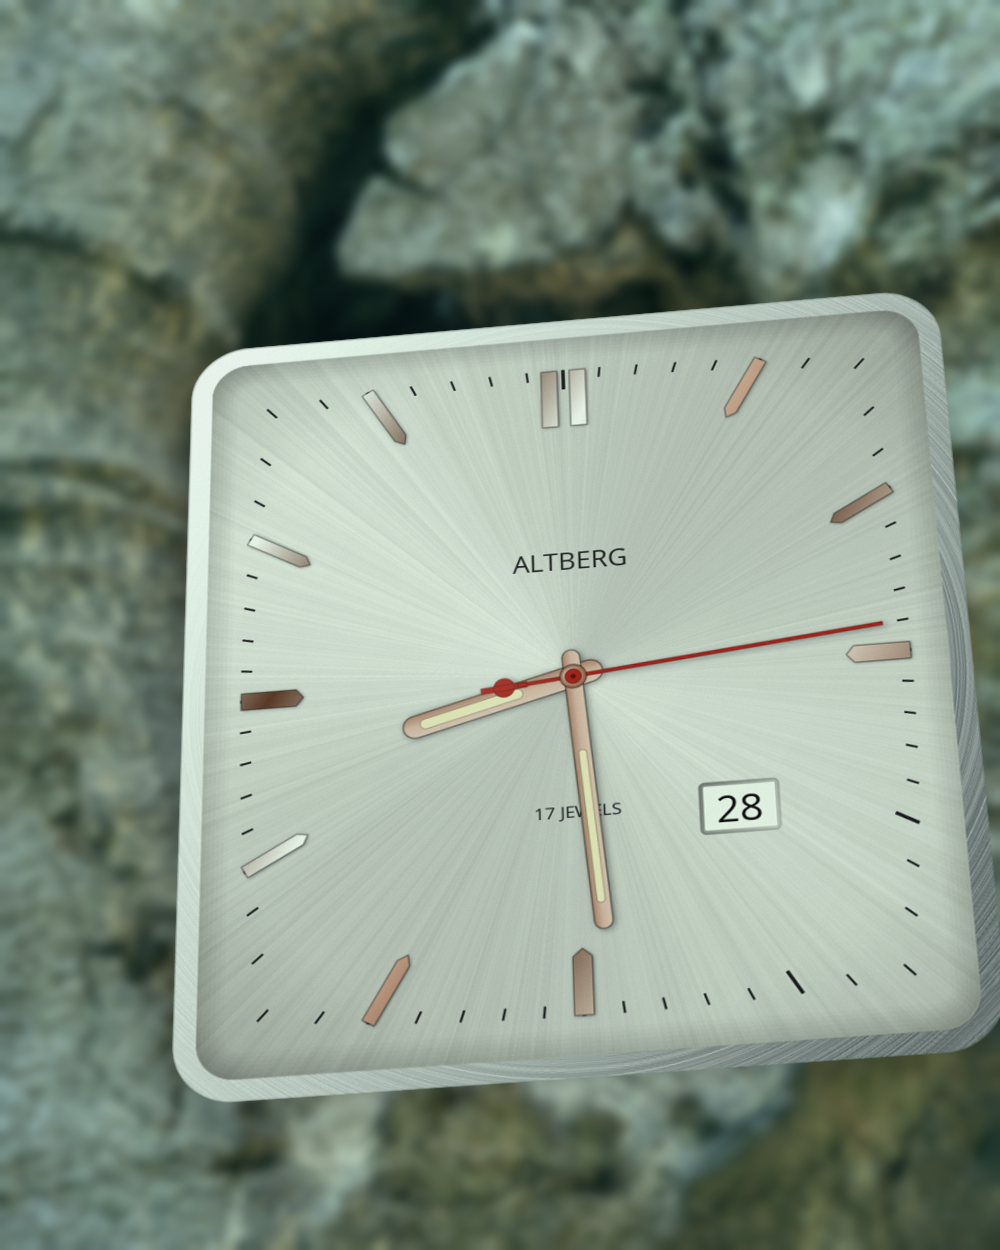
8:29:14
